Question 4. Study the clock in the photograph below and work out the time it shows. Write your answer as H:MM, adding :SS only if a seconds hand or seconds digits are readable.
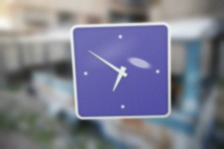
6:51
